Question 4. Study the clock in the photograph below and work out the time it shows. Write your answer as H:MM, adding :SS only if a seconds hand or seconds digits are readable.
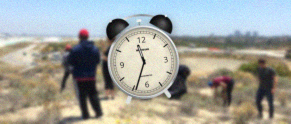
11:34
